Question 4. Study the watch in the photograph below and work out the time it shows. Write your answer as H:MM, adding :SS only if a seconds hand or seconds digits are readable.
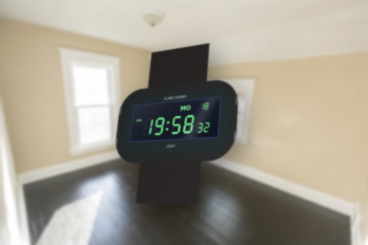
19:58
